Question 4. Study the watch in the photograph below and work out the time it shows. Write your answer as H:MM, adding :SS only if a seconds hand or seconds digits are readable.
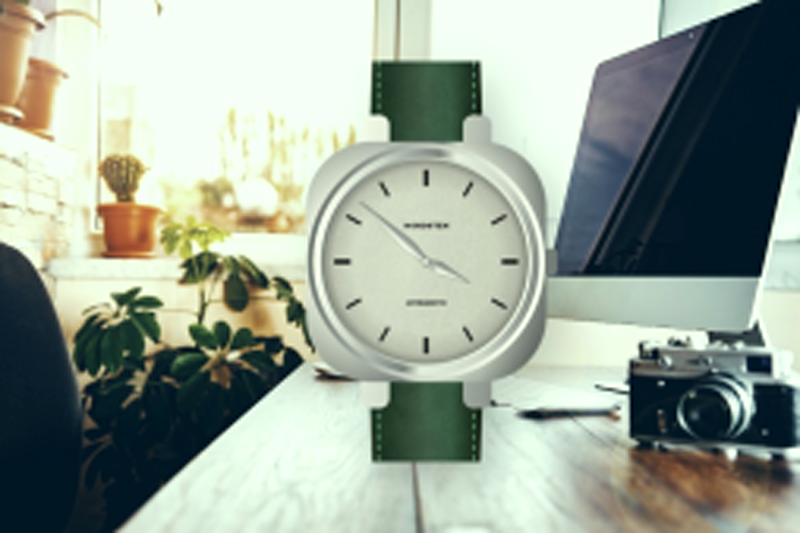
3:52
